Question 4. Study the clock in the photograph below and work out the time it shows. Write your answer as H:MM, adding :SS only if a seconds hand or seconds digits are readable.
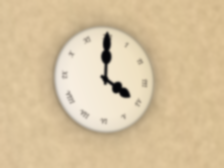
4:00
